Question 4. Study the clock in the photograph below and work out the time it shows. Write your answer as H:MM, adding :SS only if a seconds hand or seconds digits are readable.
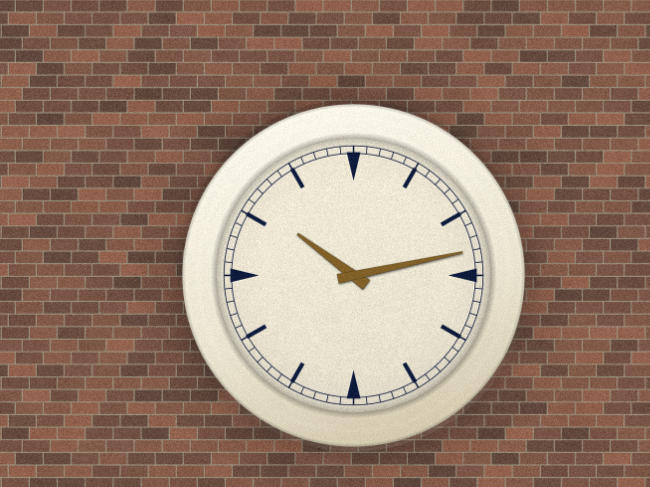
10:13
